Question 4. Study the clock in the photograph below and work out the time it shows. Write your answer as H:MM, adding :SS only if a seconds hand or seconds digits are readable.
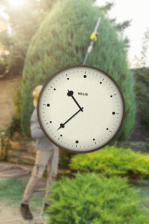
10:37
